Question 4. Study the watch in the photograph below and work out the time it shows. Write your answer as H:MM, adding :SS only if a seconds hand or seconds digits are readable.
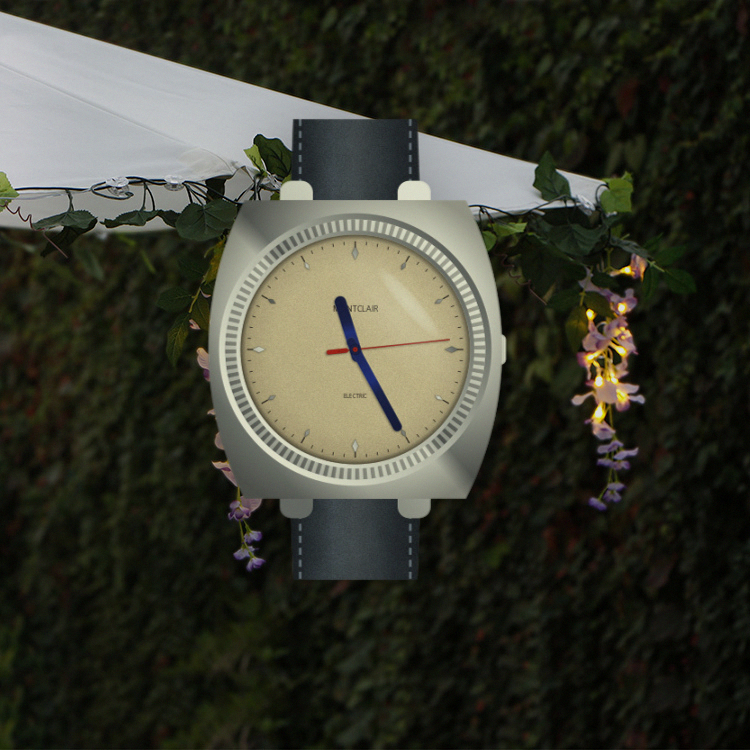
11:25:14
